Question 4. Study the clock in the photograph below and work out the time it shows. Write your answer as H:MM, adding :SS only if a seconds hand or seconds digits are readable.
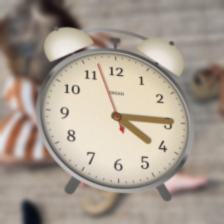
4:14:57
